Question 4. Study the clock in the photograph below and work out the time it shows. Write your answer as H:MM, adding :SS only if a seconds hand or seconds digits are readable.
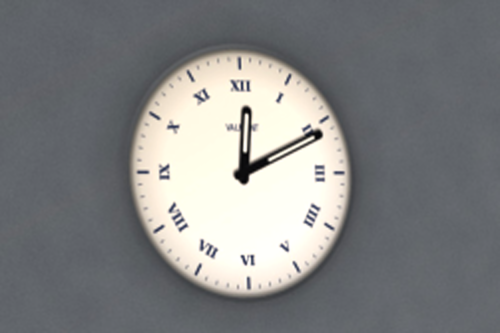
12:11
